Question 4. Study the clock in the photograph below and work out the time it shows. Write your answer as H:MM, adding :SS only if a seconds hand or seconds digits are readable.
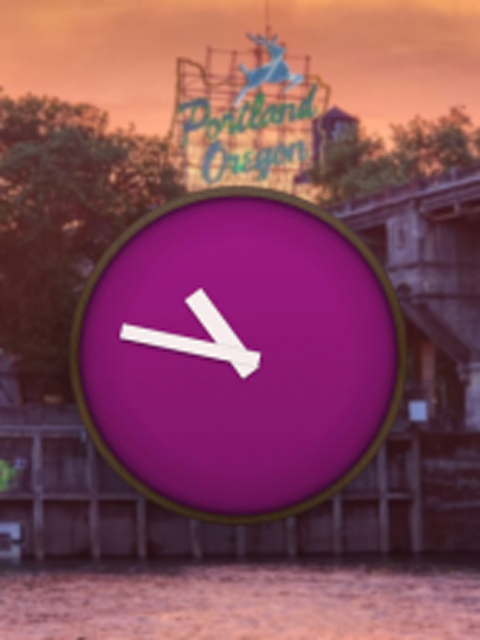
10:47
